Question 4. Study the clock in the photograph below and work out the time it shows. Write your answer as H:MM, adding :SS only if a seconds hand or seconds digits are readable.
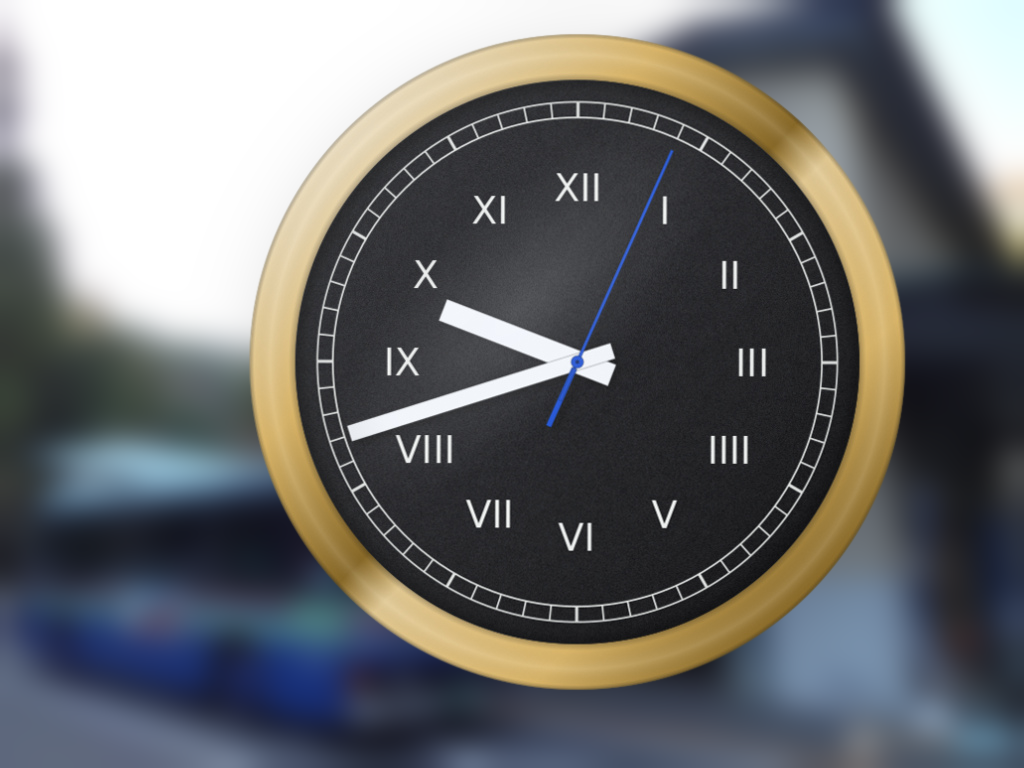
9:42:04
